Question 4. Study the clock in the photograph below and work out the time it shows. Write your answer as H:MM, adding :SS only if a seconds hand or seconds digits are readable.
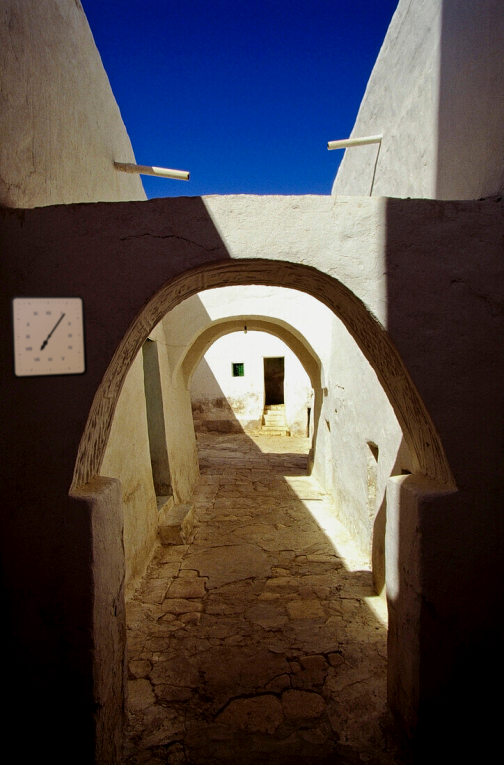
7:06
